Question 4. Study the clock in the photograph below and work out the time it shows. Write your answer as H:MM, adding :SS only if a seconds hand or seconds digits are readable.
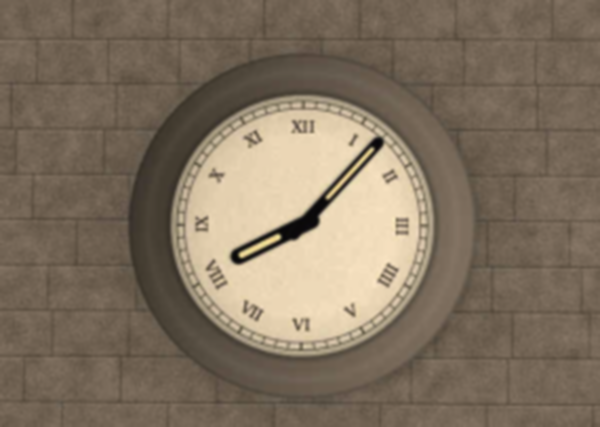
8:07
